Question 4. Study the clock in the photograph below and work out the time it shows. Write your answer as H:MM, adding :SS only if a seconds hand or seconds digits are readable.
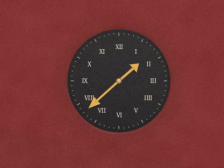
1:38
